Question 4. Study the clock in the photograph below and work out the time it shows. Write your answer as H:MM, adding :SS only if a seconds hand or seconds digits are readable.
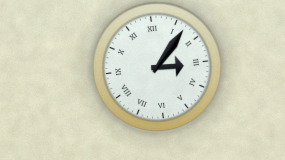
3:07
